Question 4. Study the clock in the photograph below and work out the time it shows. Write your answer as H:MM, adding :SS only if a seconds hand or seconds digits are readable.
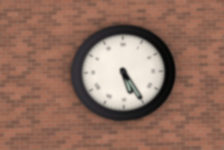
5:25
